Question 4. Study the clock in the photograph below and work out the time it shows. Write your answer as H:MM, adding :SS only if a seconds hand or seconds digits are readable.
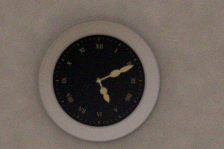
5:11
